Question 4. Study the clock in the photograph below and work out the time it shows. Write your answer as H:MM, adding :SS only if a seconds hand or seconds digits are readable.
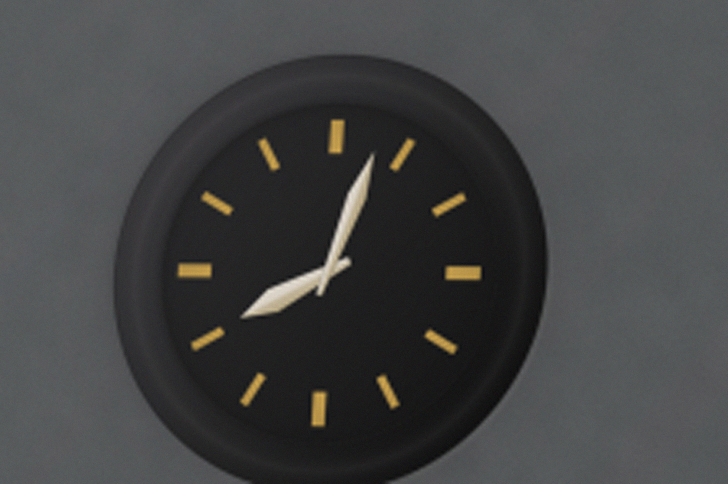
8:03
